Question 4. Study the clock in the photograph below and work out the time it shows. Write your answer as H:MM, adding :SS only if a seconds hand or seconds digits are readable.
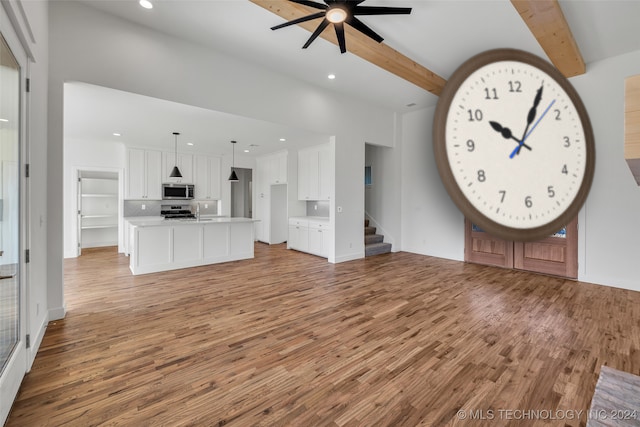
10:05:08
